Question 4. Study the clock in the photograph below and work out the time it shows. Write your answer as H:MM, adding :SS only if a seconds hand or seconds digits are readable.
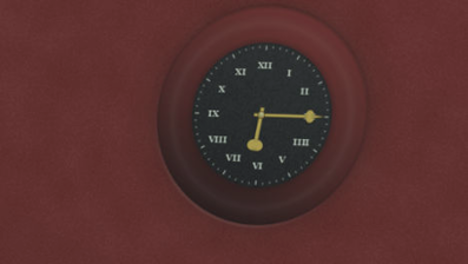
6:15
